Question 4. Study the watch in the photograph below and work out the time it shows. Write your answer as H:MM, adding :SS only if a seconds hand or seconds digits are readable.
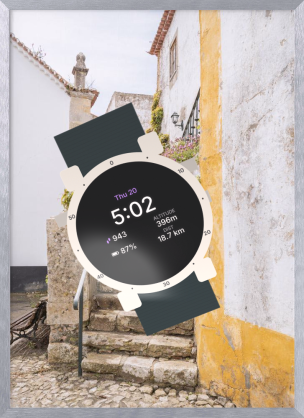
5:02
